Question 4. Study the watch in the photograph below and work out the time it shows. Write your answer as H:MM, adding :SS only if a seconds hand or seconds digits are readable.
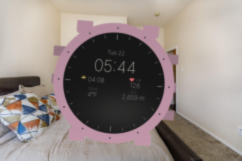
5:44
